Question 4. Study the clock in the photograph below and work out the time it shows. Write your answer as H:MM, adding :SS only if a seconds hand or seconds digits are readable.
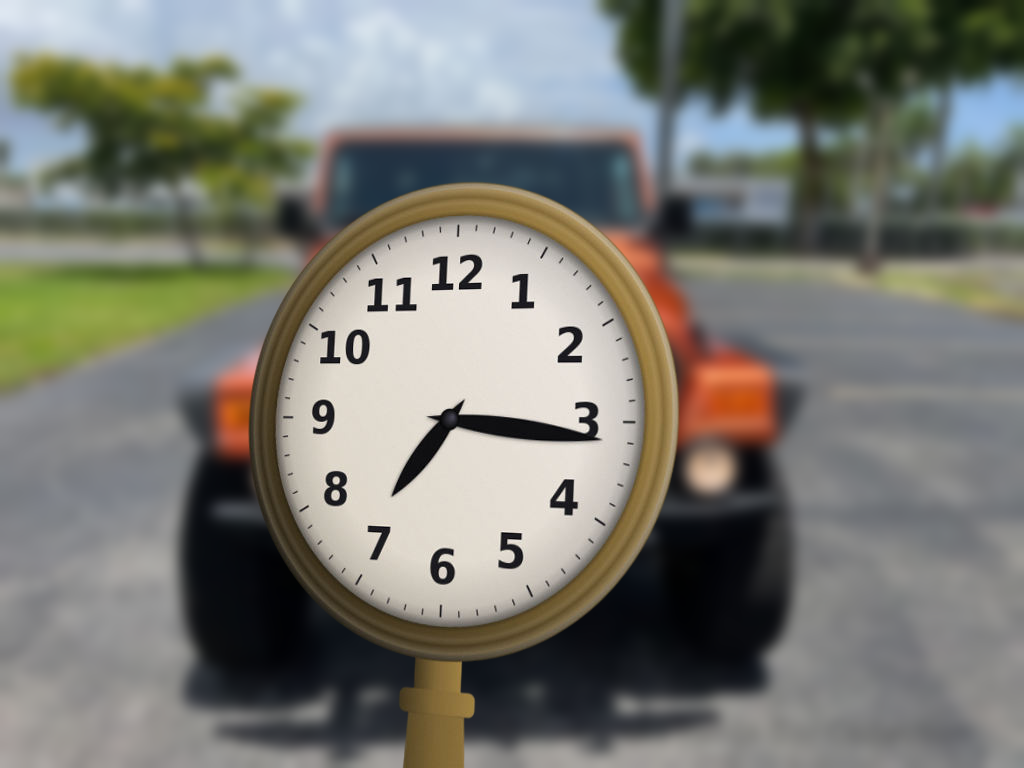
7:16
